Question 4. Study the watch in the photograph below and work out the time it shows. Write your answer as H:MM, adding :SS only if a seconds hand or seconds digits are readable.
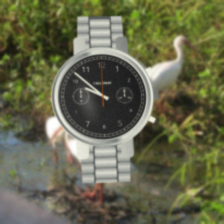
9:52
